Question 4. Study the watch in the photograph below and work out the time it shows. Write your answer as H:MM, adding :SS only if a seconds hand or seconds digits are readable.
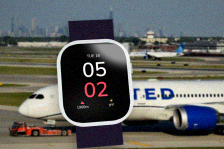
5:02
